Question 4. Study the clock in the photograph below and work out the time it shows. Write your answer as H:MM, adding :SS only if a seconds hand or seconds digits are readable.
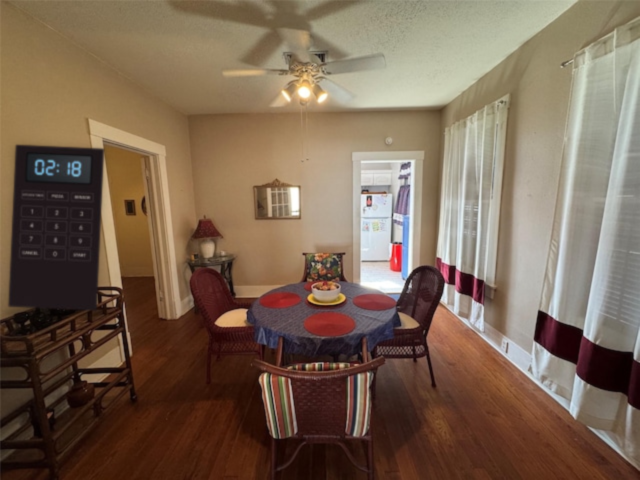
2:18
